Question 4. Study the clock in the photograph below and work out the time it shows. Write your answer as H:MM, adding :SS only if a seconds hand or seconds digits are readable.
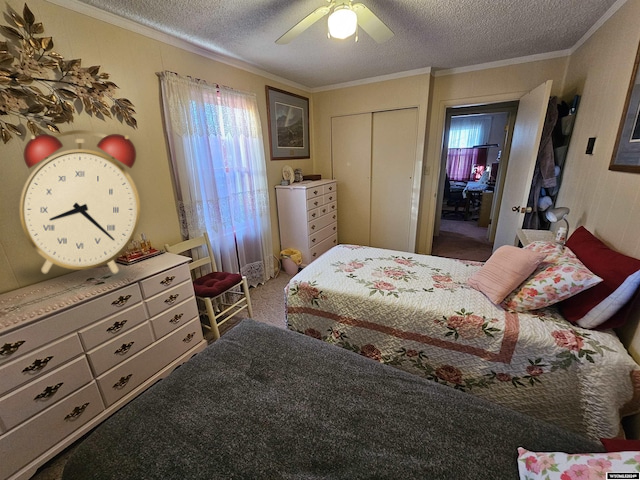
8:22
